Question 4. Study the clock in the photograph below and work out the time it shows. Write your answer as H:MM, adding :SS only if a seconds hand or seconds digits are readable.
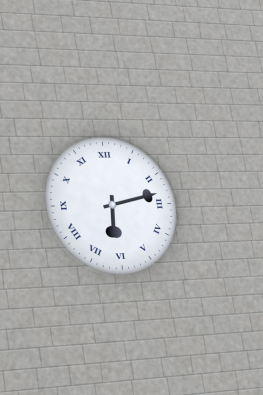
6:13
